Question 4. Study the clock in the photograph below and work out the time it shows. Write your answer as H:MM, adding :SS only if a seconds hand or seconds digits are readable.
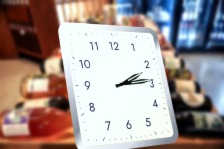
2:14
